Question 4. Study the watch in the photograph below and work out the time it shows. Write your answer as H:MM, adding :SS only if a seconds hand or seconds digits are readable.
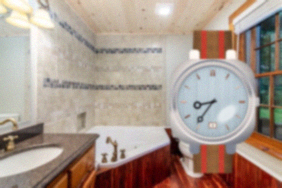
8:36
